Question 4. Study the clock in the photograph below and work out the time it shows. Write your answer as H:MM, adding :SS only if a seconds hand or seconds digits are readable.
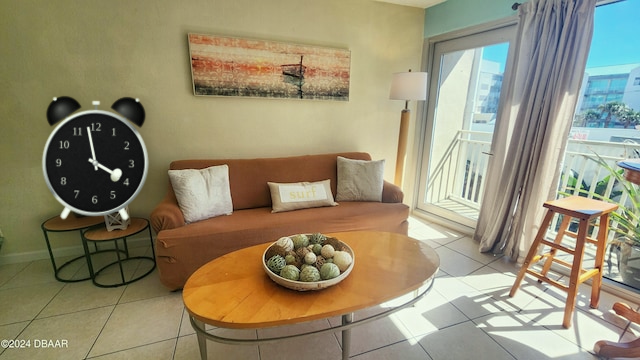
3:58
